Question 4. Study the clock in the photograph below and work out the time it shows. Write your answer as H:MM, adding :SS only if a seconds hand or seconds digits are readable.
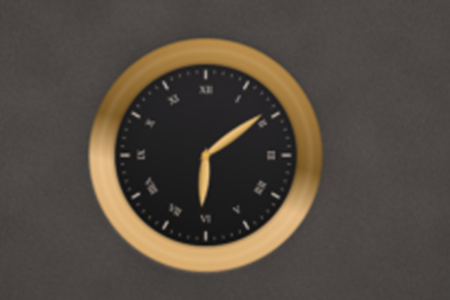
6:09
